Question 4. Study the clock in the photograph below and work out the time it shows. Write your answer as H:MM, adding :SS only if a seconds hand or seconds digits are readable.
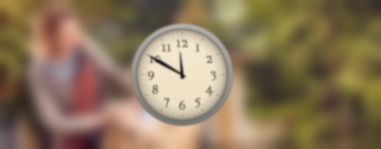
11:50
